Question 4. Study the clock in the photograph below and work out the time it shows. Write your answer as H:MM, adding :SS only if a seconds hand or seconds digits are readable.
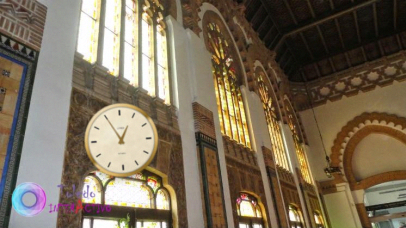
12:55
